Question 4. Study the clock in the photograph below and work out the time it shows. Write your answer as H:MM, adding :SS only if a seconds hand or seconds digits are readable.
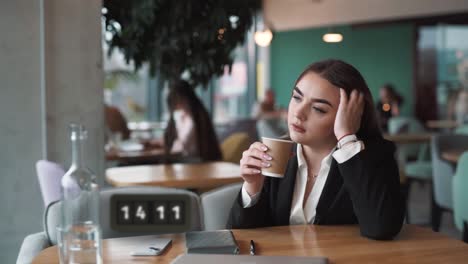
14:11
